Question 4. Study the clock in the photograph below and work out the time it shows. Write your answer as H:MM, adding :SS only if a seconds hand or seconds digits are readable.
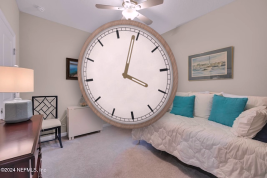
4:04
